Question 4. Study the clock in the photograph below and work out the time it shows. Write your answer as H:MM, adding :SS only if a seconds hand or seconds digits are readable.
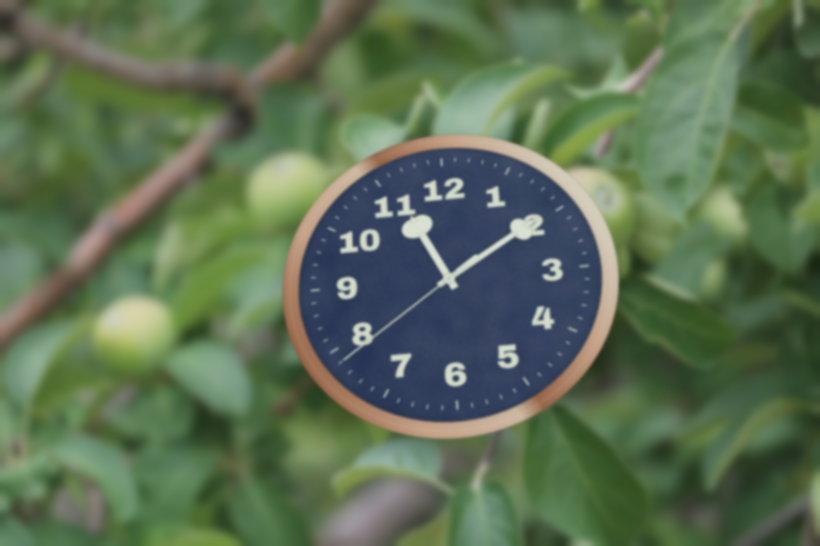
11:09:39
